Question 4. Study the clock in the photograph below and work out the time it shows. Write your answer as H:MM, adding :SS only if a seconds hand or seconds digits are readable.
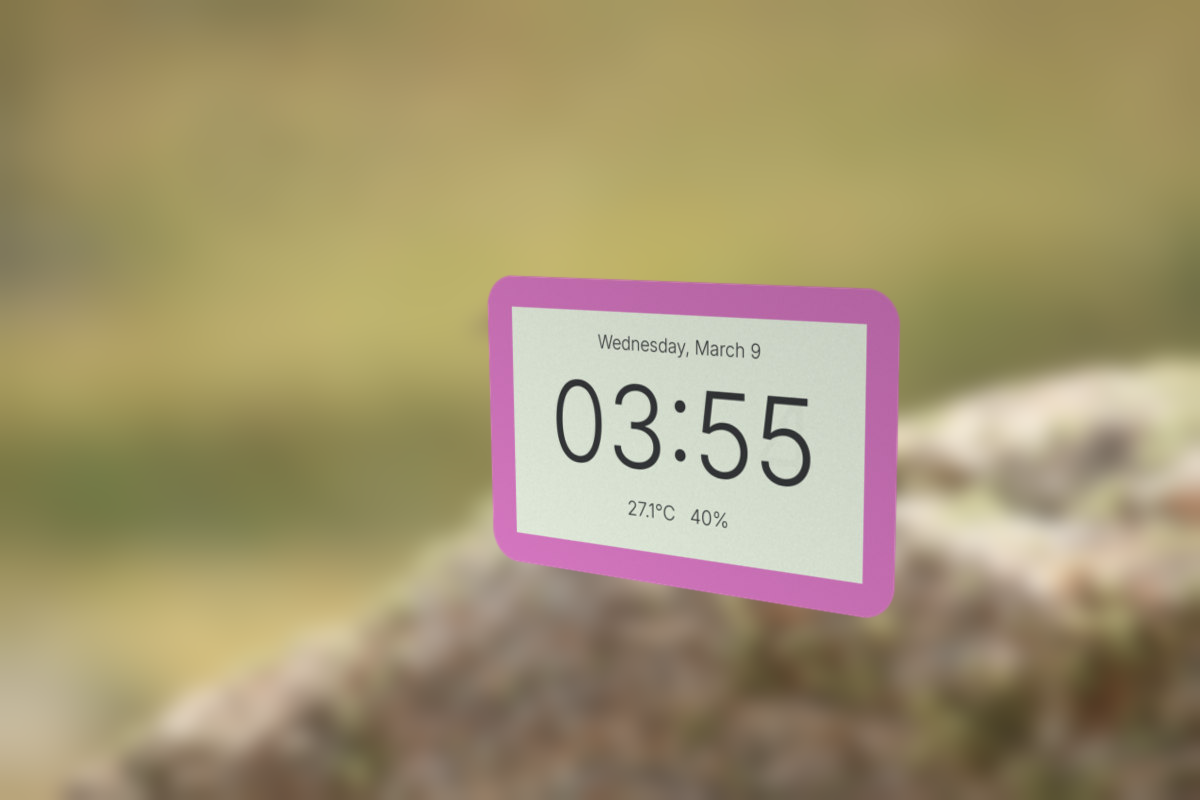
3:55
